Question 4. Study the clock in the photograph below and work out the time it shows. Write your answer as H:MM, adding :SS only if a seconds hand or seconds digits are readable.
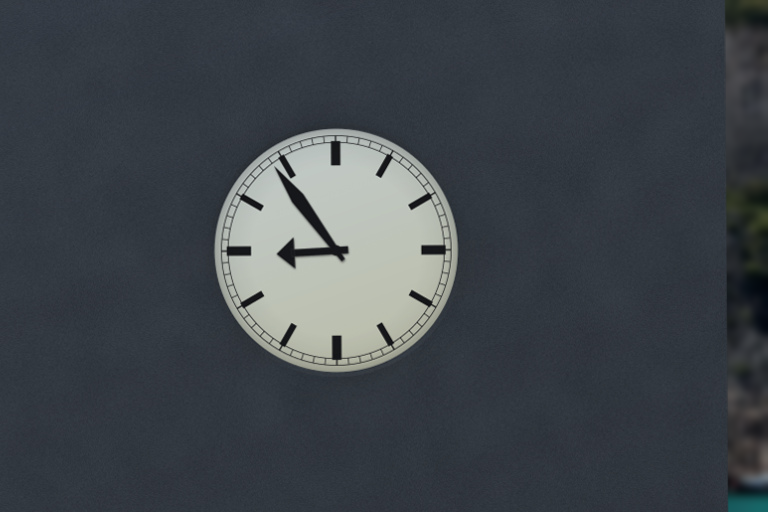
8:54
